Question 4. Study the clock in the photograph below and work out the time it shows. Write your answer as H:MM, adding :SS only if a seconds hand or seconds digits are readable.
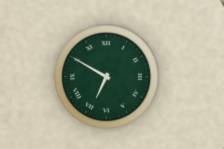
6:50
